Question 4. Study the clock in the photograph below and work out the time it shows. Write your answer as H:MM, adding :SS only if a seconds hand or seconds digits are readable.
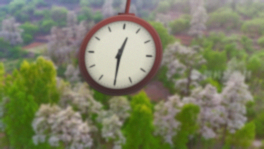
12:30
